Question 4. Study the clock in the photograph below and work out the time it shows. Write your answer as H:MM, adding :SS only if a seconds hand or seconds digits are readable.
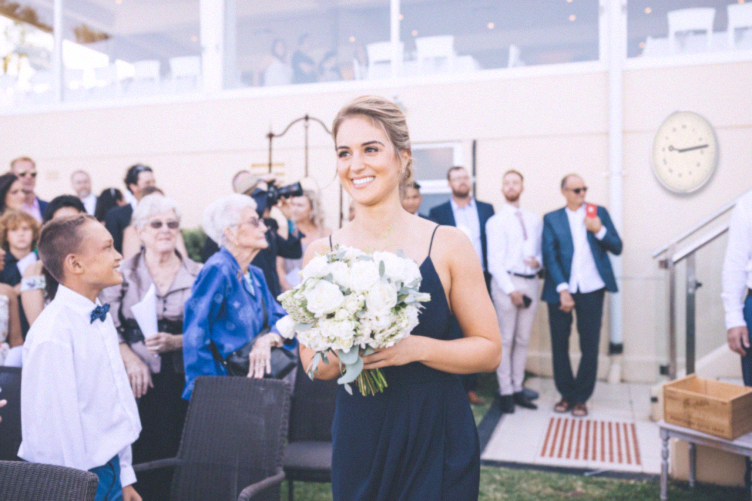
9:13
